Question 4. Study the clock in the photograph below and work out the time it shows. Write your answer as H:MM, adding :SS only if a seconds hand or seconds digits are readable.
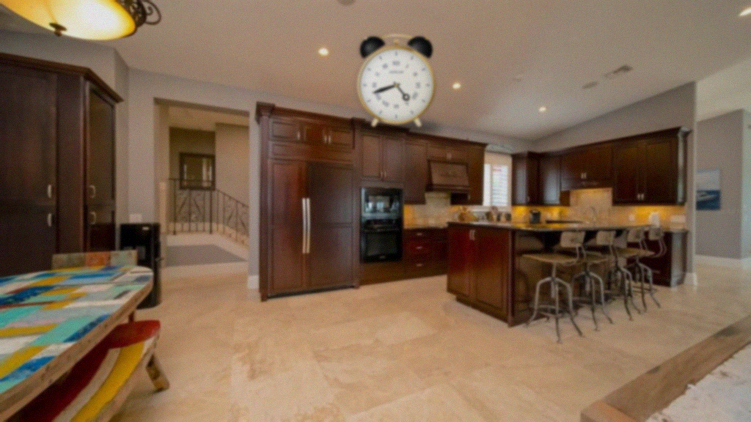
4:42
